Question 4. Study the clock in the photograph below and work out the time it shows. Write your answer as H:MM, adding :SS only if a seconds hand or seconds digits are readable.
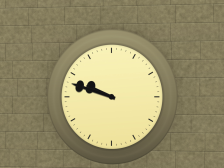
9:48
